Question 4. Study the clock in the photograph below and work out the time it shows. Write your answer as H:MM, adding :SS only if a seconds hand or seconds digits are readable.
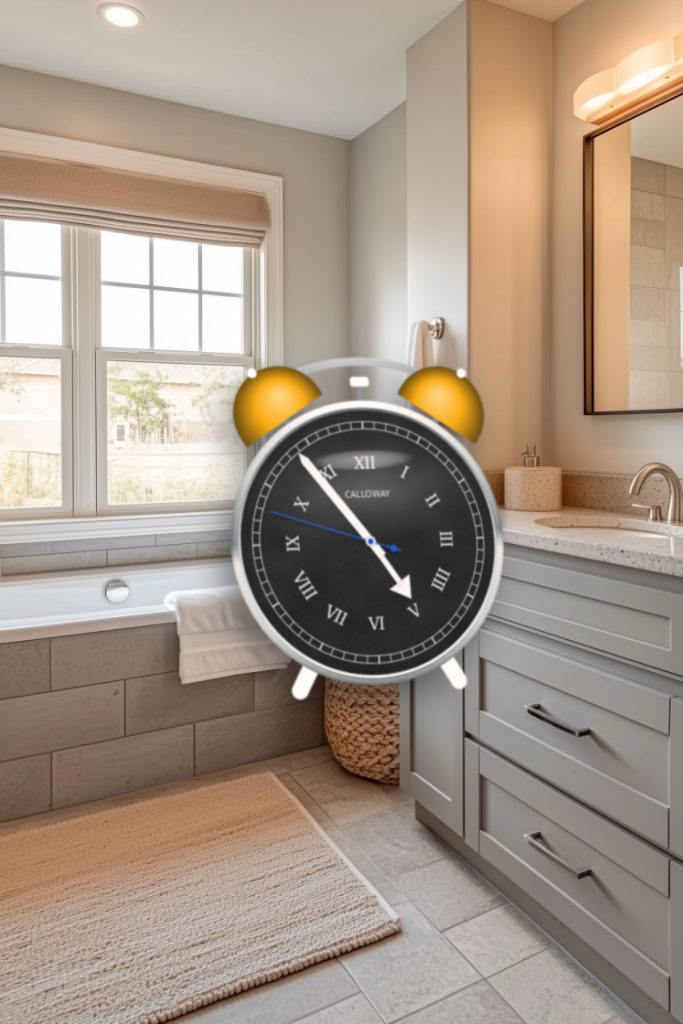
4:53:48
